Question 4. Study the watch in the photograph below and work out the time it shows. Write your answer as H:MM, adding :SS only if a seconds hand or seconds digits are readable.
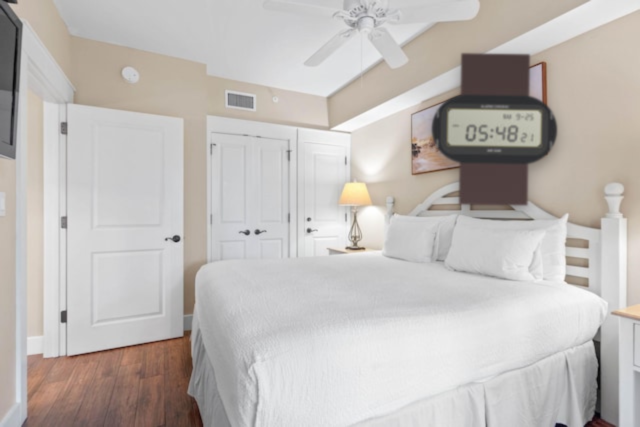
5:48
